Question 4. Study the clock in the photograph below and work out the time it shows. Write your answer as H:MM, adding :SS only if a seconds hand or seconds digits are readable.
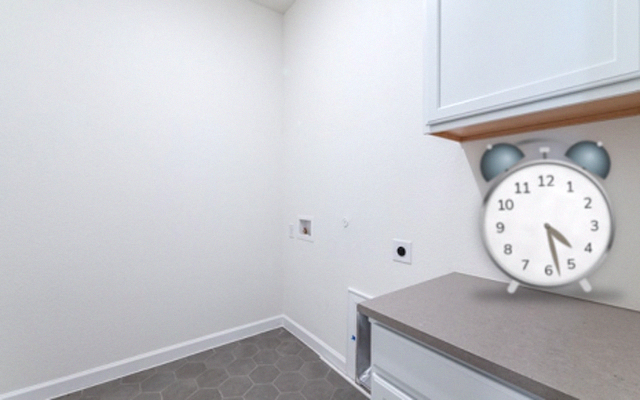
4:28
